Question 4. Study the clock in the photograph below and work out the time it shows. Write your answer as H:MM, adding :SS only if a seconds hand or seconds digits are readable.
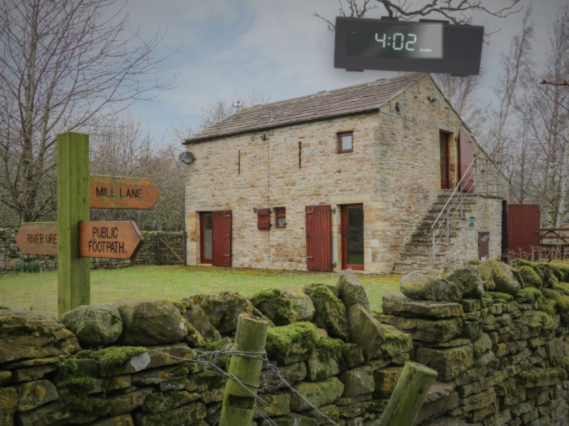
4:02
